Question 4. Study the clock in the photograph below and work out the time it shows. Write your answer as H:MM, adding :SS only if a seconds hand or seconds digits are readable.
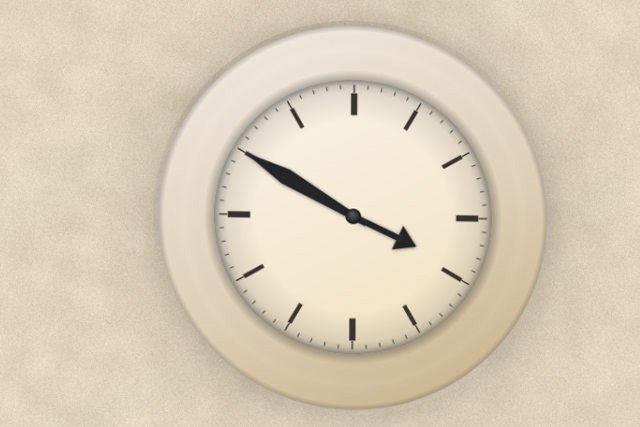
3:50
